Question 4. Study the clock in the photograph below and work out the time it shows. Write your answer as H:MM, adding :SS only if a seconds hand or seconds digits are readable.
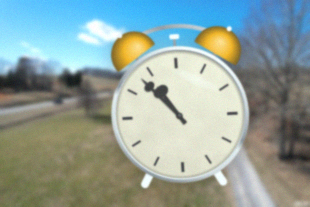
10:53
